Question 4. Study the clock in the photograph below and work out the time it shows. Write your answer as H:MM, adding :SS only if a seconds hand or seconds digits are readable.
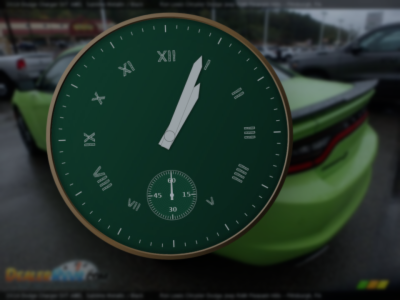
1:04
